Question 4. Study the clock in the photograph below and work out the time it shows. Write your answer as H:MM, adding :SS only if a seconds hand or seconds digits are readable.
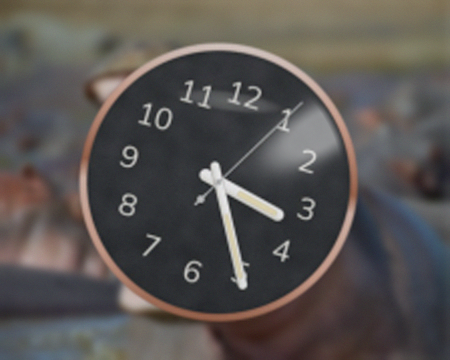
3:25:05
